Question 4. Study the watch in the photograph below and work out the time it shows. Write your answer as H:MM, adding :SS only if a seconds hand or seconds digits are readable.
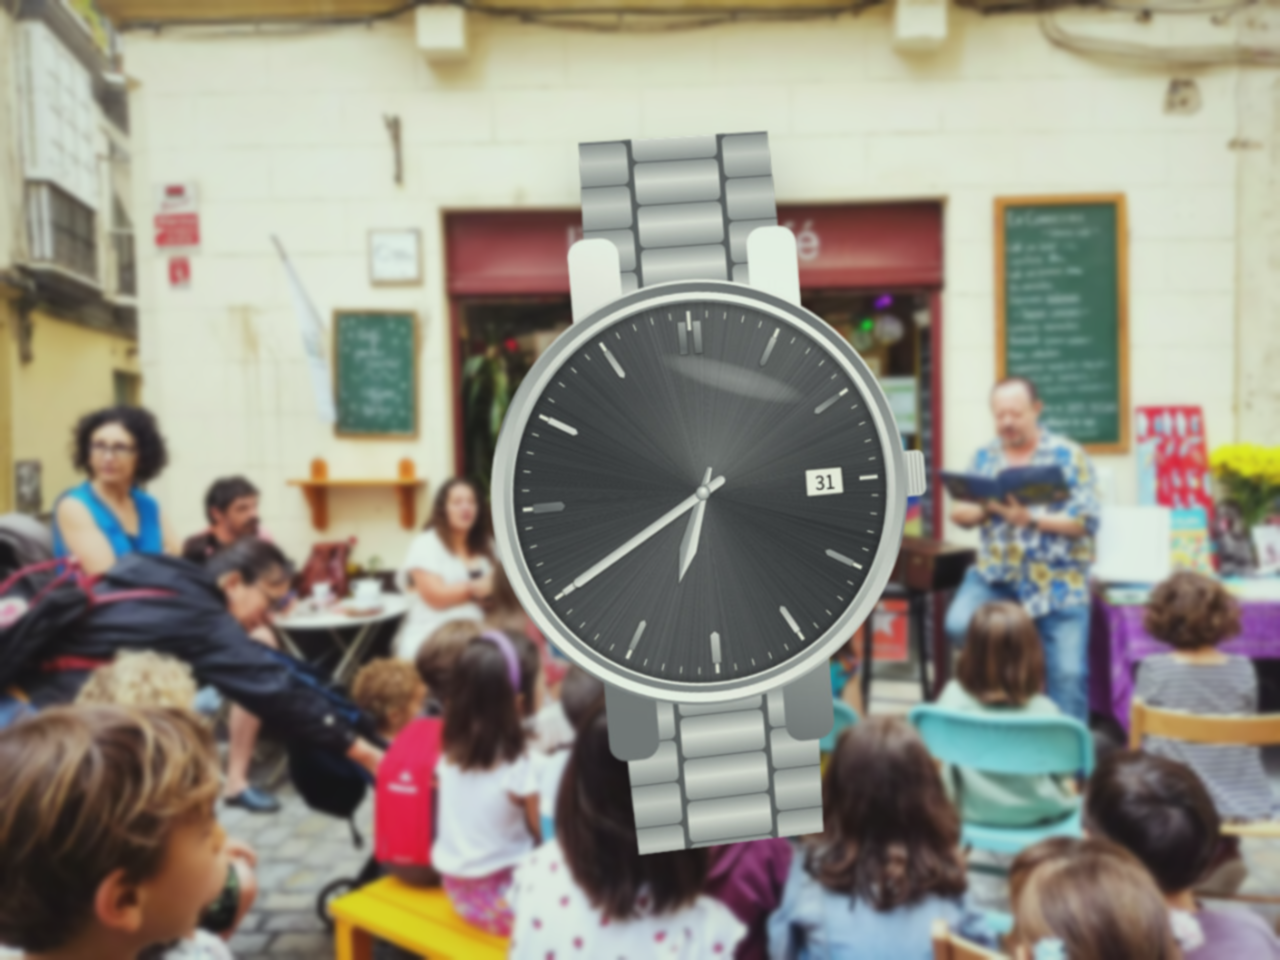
6:40
